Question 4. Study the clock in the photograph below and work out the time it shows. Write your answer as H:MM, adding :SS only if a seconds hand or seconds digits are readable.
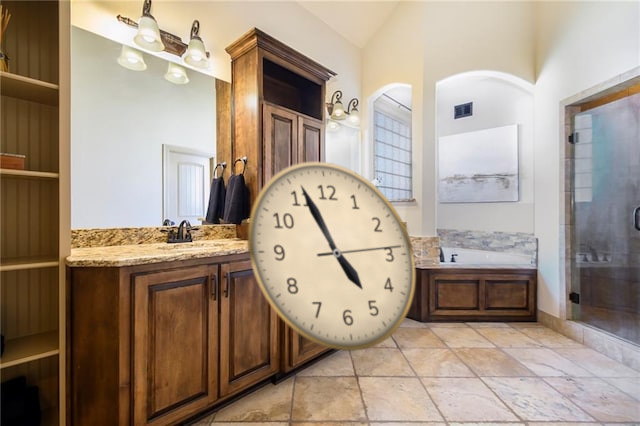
4:56:14
